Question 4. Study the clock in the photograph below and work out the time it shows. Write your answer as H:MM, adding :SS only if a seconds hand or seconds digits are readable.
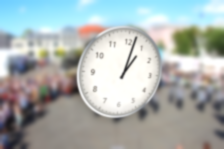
1:02
